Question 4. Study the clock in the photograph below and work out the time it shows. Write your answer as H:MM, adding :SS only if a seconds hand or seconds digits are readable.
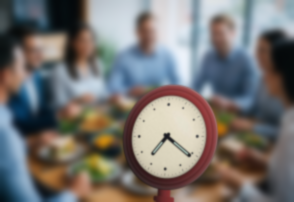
7:21
